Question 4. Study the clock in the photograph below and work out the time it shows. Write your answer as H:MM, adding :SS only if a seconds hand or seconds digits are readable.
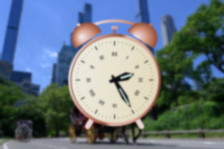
2:25
